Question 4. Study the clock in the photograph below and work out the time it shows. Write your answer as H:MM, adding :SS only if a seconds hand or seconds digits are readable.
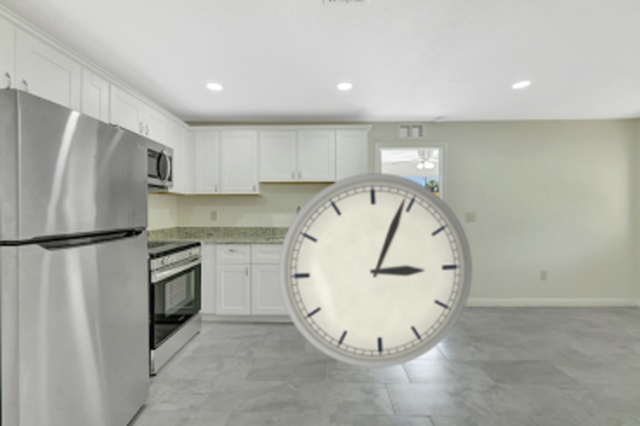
3:04
